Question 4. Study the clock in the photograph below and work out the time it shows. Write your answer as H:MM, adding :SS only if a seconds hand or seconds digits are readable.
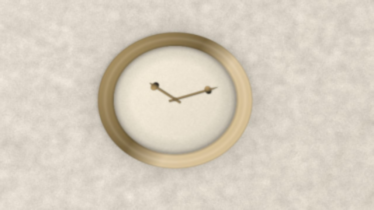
10:12
